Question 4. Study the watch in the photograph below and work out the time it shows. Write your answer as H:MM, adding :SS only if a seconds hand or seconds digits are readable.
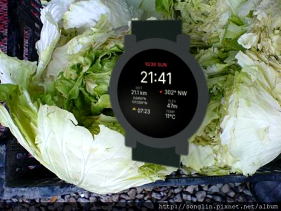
21:41
